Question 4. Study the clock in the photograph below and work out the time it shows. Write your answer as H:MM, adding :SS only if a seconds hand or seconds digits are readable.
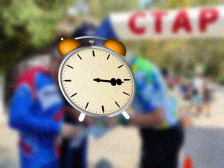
3:16
